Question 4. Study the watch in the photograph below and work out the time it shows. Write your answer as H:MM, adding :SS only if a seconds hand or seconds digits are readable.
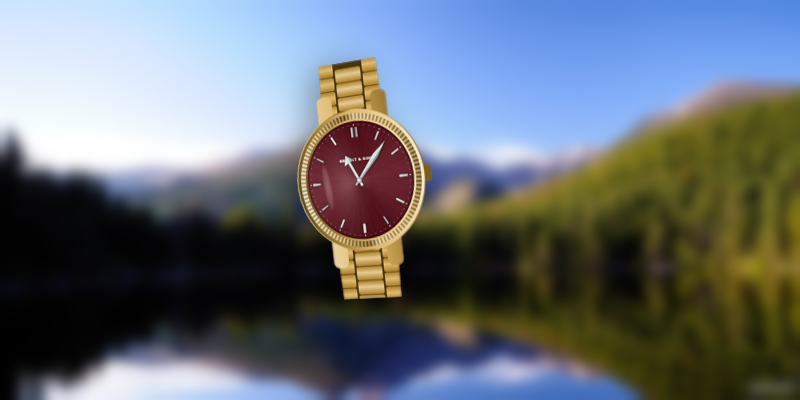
11:07
